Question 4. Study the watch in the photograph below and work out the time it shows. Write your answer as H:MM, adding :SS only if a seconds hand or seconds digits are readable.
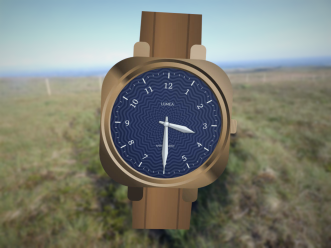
3:30
